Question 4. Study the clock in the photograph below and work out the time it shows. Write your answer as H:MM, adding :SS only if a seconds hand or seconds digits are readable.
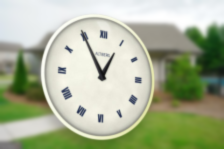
12:55
